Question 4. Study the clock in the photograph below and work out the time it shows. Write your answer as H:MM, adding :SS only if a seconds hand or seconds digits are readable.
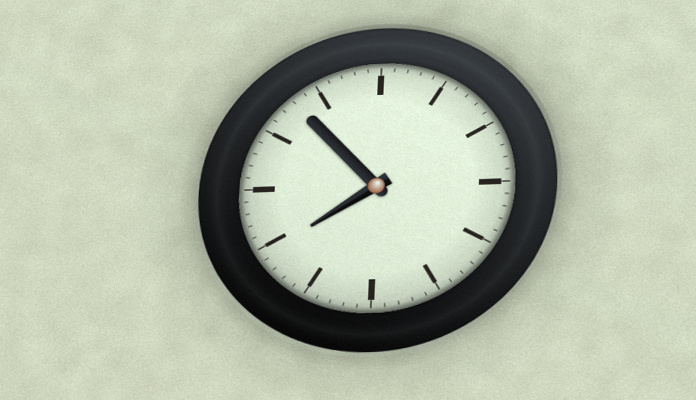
7:53
